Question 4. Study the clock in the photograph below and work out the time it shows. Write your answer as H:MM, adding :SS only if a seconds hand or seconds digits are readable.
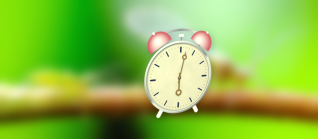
6:02
